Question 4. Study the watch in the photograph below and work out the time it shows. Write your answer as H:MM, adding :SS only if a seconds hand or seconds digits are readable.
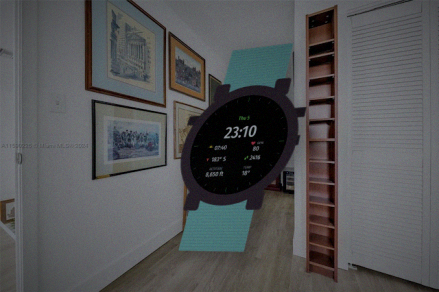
23:10
